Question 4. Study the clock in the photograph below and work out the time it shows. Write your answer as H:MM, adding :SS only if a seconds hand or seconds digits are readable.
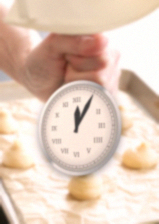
12:05
